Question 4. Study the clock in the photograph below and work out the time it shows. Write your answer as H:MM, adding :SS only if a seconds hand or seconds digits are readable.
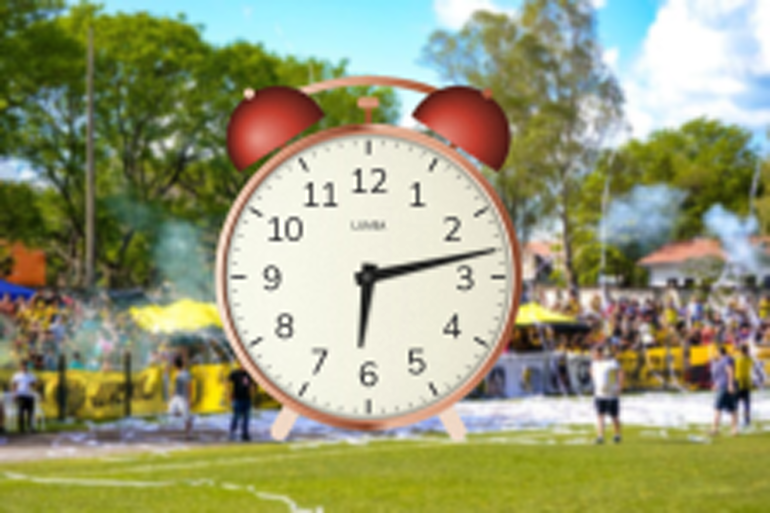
6:13
